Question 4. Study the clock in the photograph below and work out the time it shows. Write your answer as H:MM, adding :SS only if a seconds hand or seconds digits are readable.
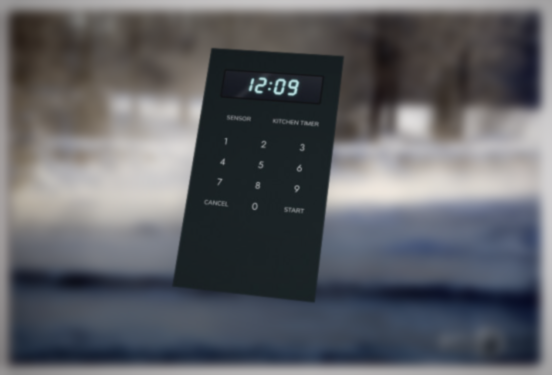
12:09
